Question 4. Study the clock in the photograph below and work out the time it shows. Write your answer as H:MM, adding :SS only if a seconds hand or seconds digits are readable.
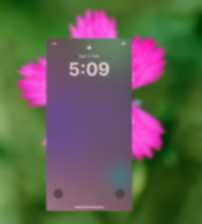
5:09
